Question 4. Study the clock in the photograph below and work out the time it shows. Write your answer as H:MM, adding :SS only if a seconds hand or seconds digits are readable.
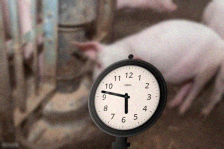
5:47
